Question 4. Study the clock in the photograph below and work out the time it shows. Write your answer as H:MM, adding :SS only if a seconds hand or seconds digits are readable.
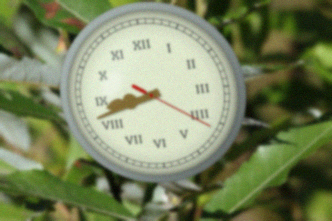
8:42:21
